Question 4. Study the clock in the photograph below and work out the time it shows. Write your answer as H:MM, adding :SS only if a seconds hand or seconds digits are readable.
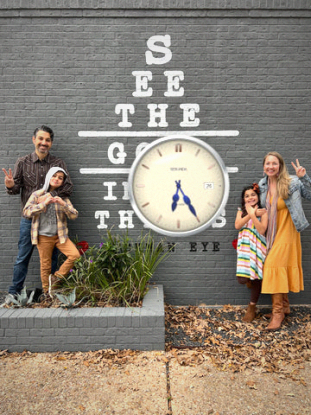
6:25
